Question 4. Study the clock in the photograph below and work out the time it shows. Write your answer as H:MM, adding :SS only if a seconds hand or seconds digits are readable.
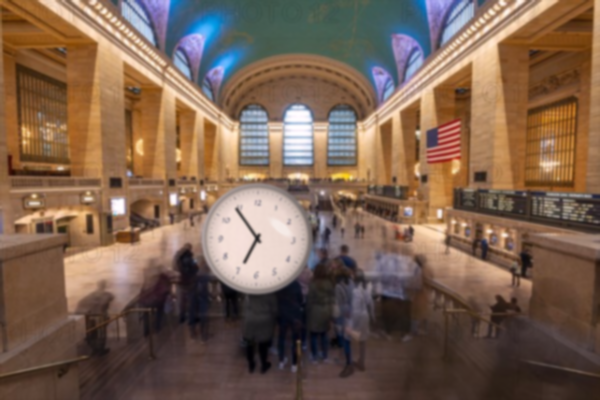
6:54
